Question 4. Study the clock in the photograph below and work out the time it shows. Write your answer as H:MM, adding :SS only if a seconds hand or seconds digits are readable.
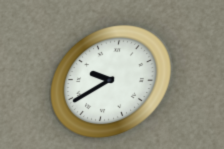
9:39
